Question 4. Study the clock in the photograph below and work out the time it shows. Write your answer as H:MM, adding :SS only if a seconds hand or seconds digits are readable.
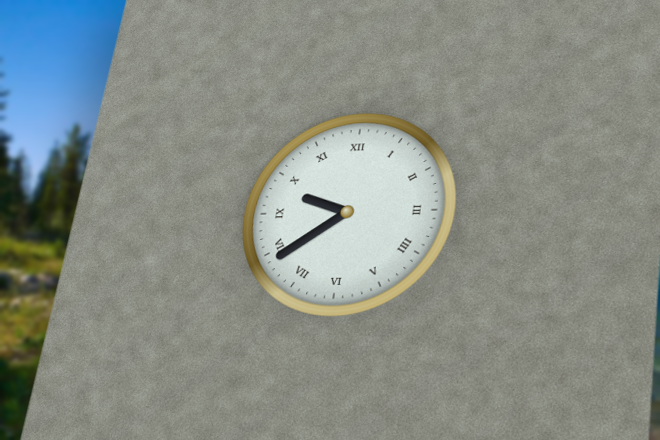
9:39
